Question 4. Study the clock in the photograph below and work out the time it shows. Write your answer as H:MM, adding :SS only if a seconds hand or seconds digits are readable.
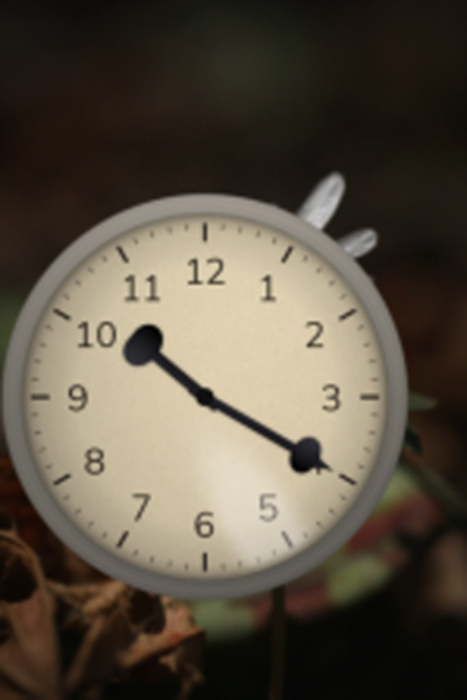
10:20
